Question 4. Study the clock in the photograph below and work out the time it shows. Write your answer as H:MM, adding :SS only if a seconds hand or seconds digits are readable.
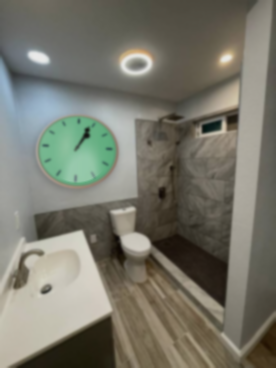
1:04
